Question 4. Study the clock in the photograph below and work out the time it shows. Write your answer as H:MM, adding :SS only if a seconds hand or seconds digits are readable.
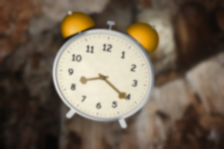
8:21
